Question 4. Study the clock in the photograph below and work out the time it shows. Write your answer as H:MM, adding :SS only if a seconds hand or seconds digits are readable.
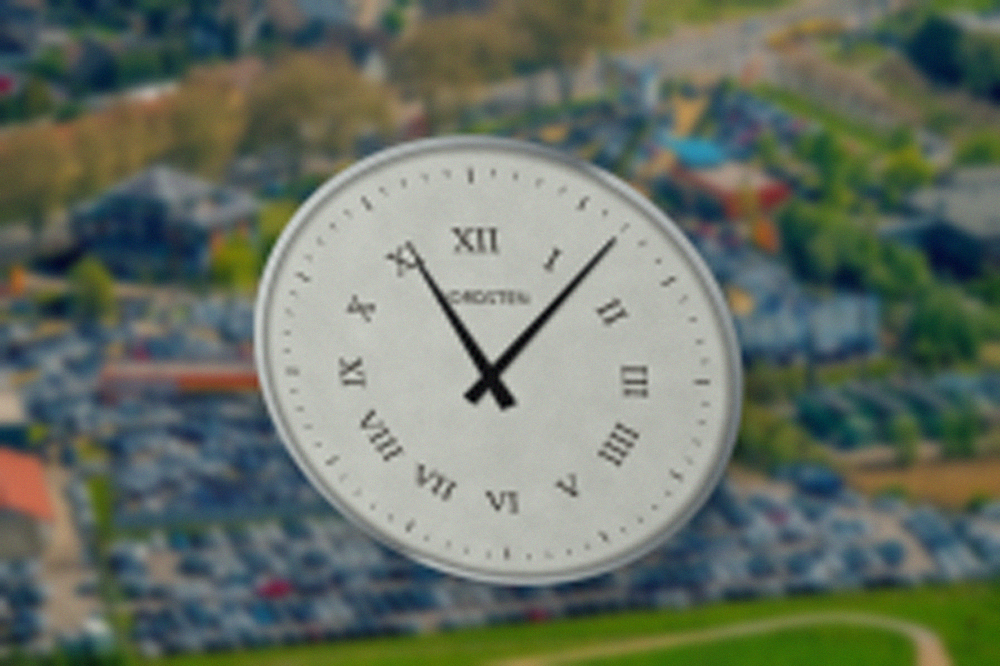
11:07
